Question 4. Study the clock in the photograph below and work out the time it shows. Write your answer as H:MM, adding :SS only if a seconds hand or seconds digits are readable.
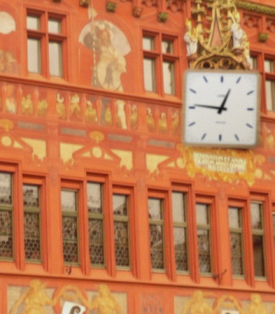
12:46
